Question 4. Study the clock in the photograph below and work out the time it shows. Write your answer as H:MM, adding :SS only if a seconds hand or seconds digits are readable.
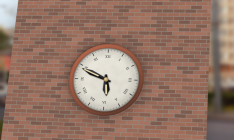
5:49
